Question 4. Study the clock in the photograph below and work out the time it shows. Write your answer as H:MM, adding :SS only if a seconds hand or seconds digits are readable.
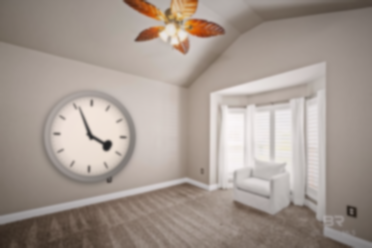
3:56
